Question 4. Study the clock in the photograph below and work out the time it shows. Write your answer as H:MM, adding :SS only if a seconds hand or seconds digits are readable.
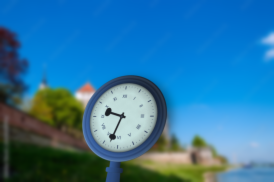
9:33
